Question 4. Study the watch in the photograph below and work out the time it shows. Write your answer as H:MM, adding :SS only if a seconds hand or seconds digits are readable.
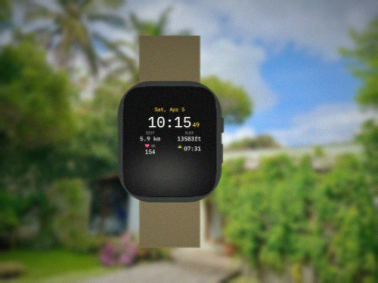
10:15
